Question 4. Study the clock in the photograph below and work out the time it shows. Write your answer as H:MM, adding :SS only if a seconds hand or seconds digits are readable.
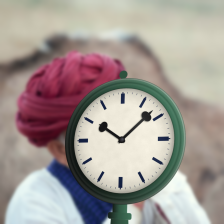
10:08
